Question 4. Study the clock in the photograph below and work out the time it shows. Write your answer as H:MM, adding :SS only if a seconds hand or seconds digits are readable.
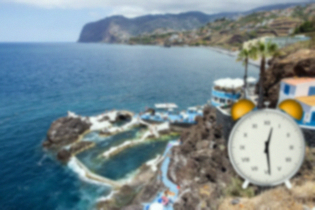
12:29
